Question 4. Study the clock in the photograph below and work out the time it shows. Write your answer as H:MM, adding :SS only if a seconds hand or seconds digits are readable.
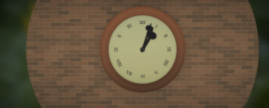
1:03
